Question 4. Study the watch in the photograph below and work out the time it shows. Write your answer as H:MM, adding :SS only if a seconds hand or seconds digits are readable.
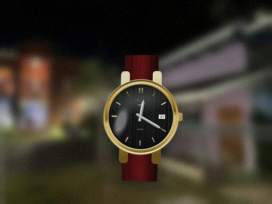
12:20
